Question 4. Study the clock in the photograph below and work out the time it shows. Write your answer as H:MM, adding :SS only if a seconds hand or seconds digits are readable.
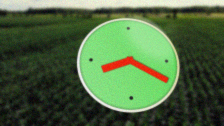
8:20
